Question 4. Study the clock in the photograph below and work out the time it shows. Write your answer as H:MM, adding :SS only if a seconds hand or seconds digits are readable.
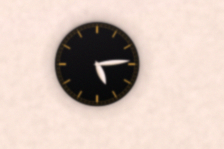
5:14
